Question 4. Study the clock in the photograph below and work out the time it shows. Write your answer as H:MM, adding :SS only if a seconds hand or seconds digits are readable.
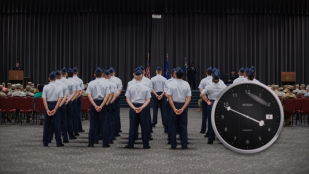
3:49
